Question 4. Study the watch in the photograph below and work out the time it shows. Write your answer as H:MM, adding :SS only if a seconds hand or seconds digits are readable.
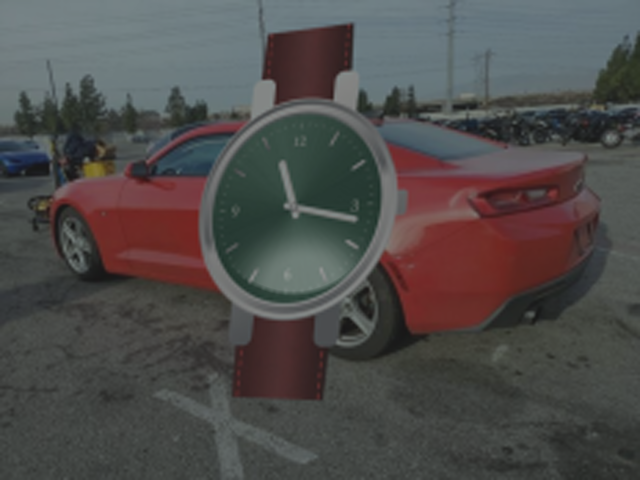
11:17
